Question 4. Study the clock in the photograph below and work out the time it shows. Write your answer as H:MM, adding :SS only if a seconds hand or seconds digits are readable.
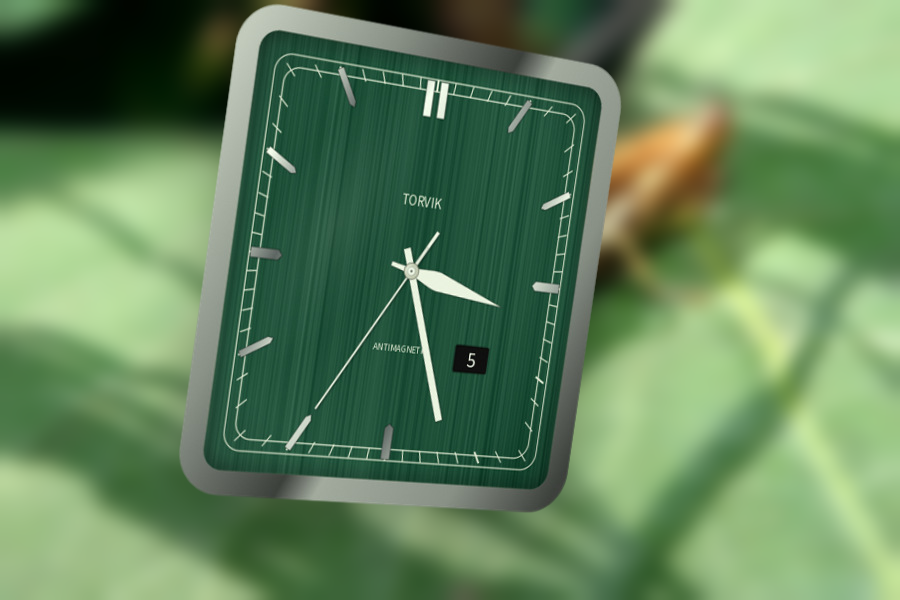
3:26:35
